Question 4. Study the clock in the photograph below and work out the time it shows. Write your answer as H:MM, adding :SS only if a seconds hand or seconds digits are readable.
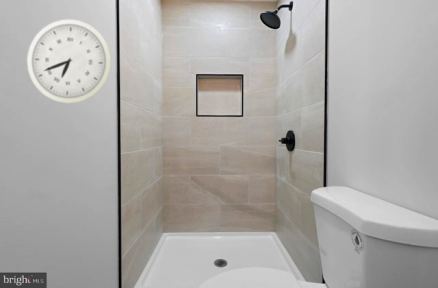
6:41
